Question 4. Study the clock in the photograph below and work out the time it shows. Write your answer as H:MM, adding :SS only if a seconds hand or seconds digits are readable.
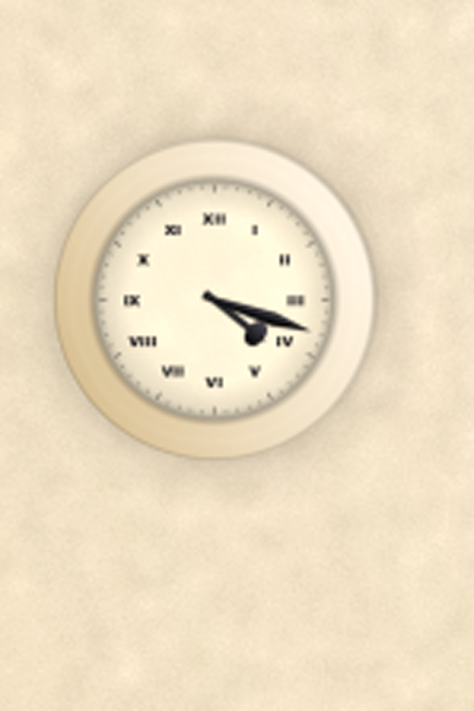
4:18
